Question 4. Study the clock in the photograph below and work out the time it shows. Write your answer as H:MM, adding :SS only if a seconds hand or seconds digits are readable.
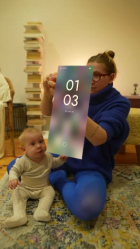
1:03
